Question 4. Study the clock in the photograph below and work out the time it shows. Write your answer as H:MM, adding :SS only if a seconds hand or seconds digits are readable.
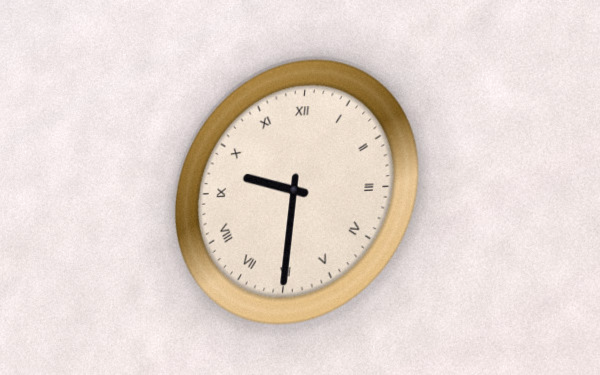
9:30
